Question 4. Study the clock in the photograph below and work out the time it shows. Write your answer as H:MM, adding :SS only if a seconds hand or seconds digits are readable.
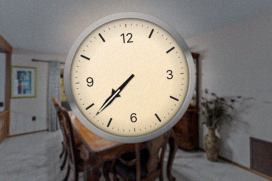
7:38
